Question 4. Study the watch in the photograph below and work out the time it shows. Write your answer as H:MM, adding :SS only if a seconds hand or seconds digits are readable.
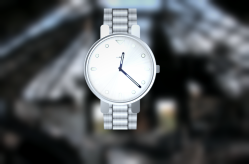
12:22
